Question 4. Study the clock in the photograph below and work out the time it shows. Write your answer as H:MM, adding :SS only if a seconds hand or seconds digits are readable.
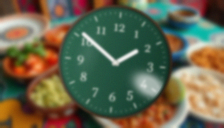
1:51
